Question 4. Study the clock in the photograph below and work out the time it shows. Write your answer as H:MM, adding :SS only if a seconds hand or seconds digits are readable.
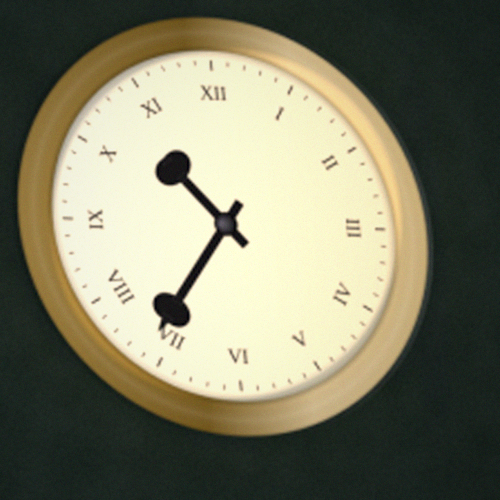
10:36
